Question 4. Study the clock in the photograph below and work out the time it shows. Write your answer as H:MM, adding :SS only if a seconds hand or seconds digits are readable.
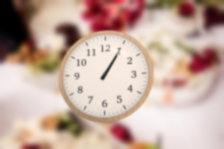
1:05
